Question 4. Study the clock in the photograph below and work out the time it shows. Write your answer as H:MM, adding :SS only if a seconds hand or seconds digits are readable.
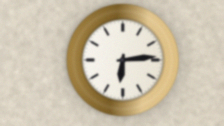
6:14
